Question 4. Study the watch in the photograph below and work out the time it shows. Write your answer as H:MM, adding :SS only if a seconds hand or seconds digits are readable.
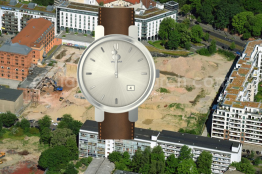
11:59
